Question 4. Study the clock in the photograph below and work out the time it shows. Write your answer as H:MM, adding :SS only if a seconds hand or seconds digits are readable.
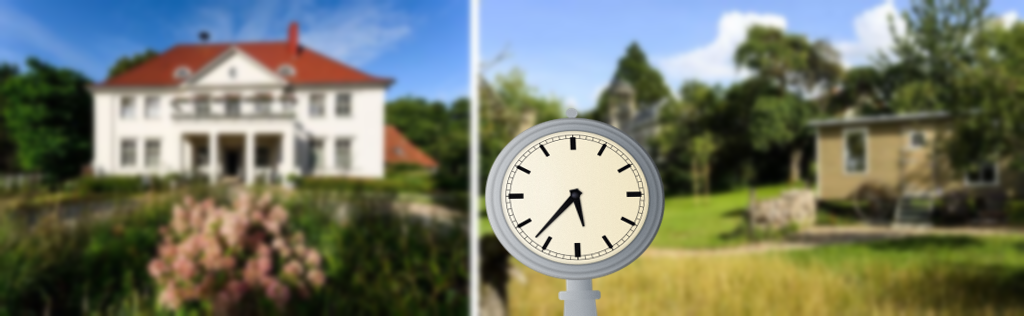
5:37
